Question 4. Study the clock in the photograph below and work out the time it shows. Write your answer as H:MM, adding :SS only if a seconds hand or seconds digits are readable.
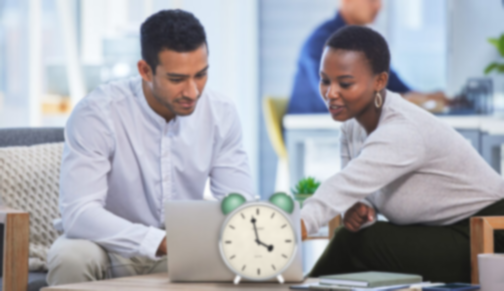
3:58
